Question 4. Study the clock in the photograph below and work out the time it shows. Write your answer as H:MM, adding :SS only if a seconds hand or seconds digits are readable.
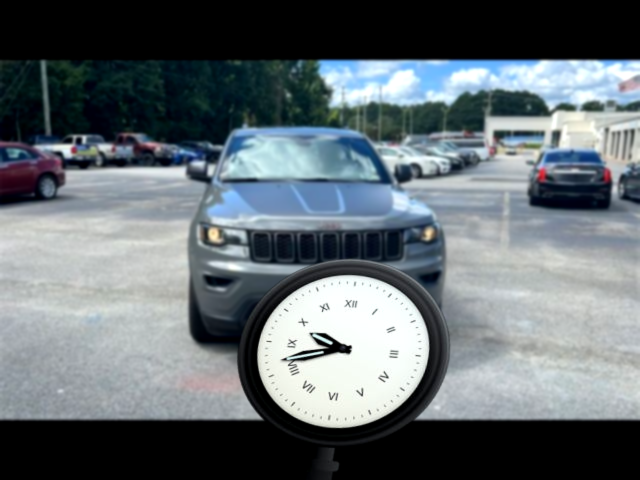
9:42
